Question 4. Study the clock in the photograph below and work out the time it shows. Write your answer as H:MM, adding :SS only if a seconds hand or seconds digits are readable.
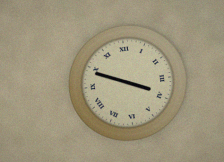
3:49
